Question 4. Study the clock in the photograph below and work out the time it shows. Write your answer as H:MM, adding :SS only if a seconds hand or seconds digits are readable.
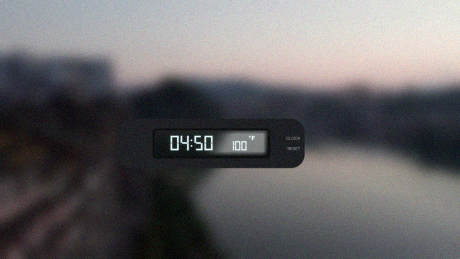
4:50
